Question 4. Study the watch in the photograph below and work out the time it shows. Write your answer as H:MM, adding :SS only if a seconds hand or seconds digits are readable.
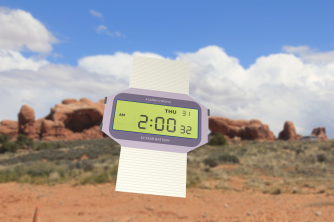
2:00:32
